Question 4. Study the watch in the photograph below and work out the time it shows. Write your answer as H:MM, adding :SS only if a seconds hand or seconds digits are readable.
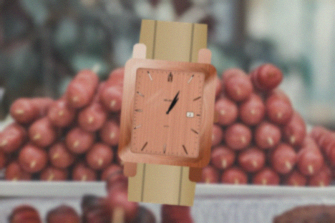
1:04
